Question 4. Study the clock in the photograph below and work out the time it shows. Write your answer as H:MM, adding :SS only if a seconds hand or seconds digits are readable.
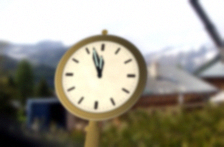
11:57
